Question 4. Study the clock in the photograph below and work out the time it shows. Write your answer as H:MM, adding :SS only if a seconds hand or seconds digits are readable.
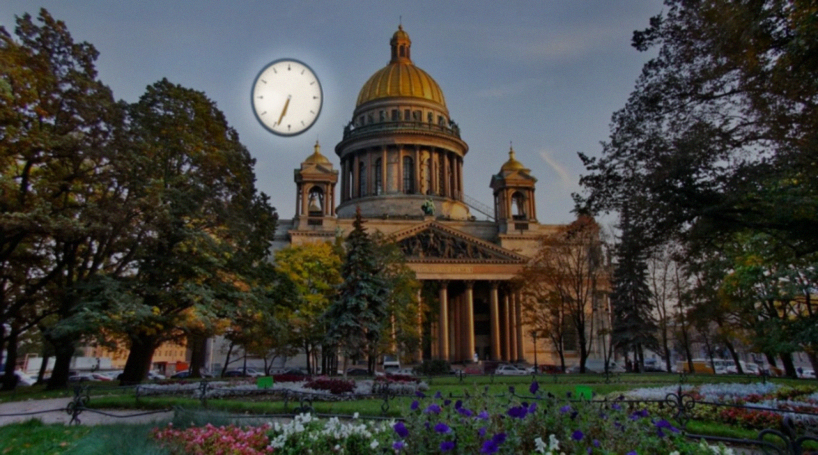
6:34
